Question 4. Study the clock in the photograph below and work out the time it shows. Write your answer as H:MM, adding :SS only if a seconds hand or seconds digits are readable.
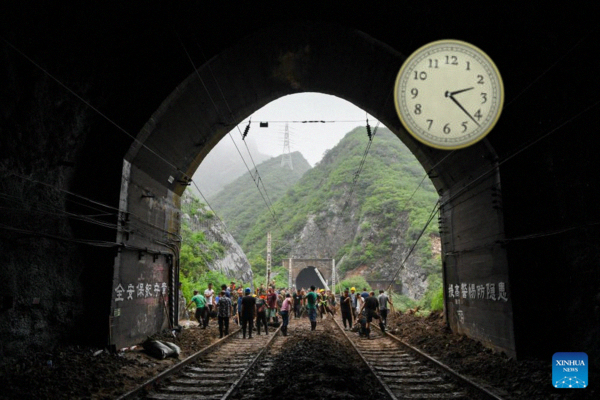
2:22
